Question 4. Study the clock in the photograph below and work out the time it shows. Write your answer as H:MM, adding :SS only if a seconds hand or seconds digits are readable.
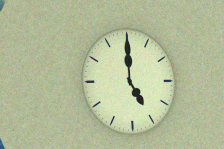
5:00
